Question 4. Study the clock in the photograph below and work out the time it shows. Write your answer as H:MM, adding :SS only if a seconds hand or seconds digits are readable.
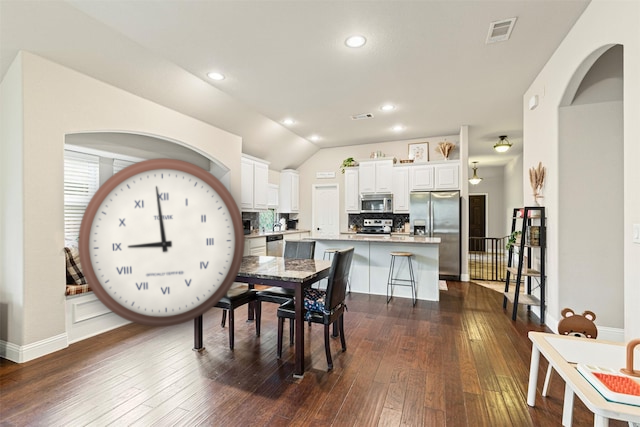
8:59
